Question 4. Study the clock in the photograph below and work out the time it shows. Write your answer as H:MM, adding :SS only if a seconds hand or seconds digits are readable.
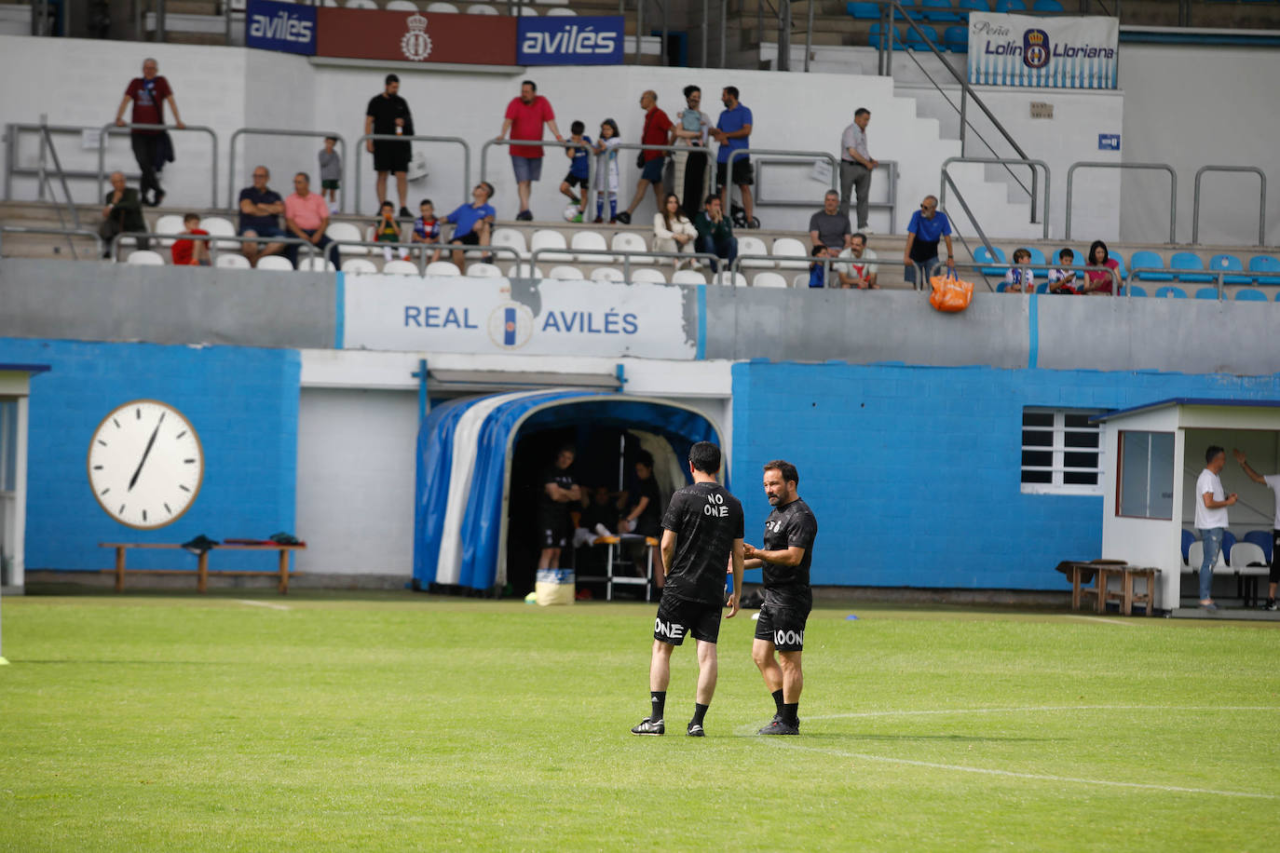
7:05
